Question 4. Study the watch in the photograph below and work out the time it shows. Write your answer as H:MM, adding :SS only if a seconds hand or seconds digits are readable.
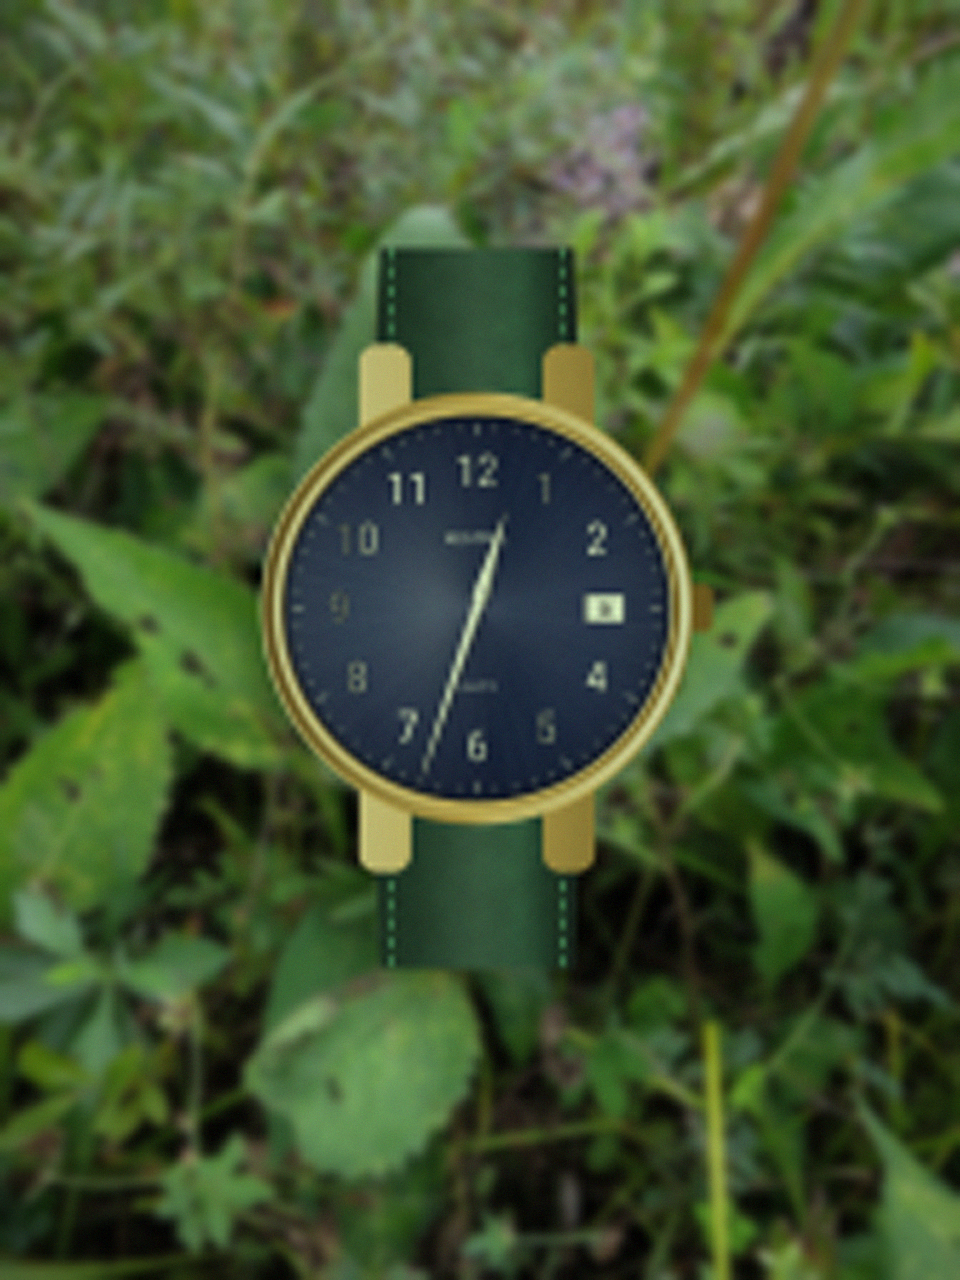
12:33
